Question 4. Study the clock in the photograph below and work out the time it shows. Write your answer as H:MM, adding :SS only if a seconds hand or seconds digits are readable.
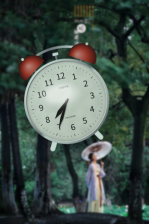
7:35
